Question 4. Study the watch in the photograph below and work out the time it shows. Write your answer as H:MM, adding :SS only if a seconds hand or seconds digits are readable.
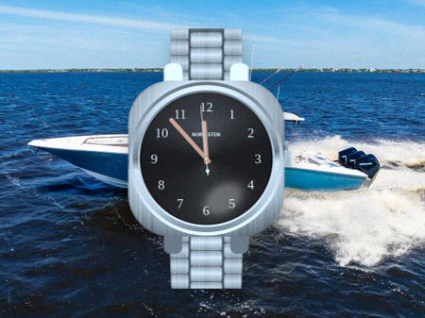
11:52:59
